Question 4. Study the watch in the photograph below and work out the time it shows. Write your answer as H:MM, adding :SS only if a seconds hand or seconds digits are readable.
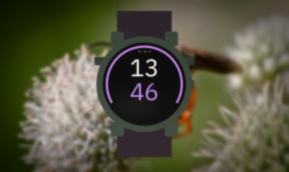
13:46
